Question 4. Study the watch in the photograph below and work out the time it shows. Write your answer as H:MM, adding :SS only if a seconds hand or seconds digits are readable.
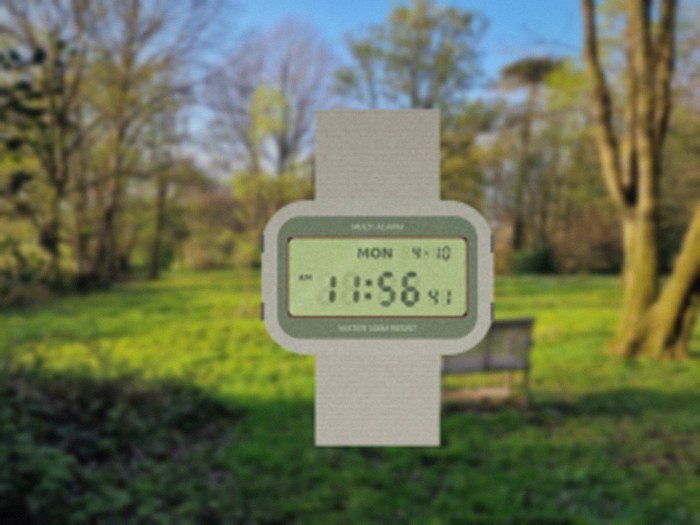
11:56:41
